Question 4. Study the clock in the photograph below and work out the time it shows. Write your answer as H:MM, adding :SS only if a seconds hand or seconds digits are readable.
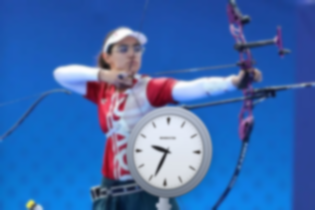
9:34
